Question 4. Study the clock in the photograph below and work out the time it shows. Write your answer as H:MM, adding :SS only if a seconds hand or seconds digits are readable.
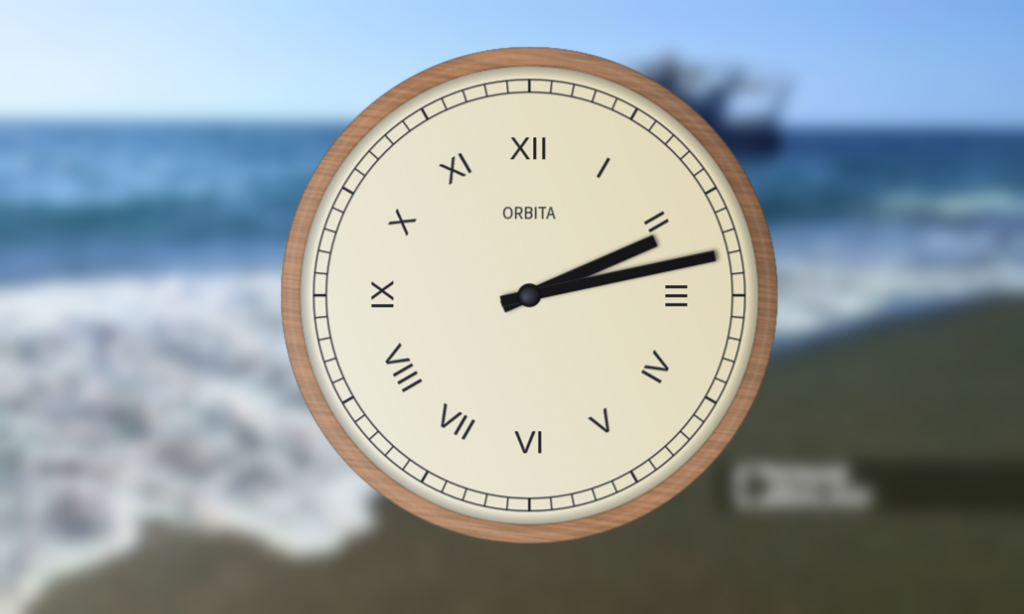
2:13
